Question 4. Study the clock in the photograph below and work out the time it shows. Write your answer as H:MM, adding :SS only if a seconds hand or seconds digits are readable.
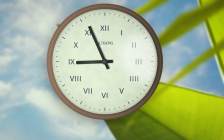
8:56
